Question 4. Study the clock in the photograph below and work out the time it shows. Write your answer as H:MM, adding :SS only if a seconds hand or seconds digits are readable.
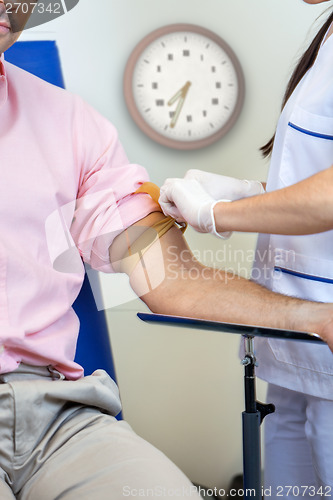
7:34
